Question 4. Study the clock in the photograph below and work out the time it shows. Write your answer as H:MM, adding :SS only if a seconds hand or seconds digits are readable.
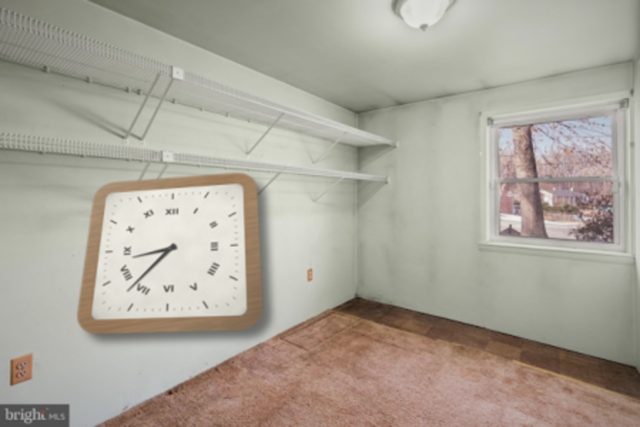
8:37
